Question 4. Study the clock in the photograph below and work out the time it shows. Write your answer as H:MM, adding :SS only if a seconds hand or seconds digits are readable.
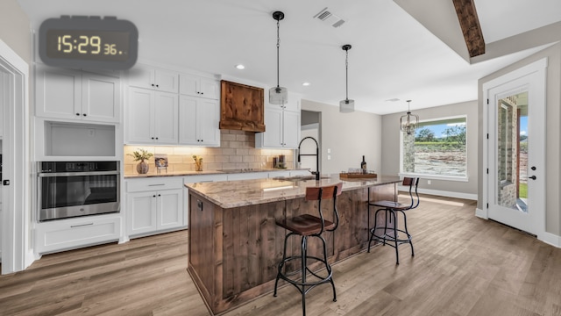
15:29:36
